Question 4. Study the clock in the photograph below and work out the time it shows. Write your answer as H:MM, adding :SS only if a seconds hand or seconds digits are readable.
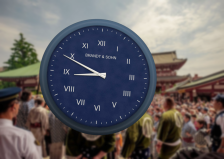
8:49
